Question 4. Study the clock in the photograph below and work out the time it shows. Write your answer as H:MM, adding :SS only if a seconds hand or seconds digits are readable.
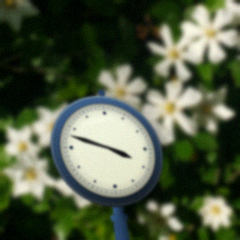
3:48
